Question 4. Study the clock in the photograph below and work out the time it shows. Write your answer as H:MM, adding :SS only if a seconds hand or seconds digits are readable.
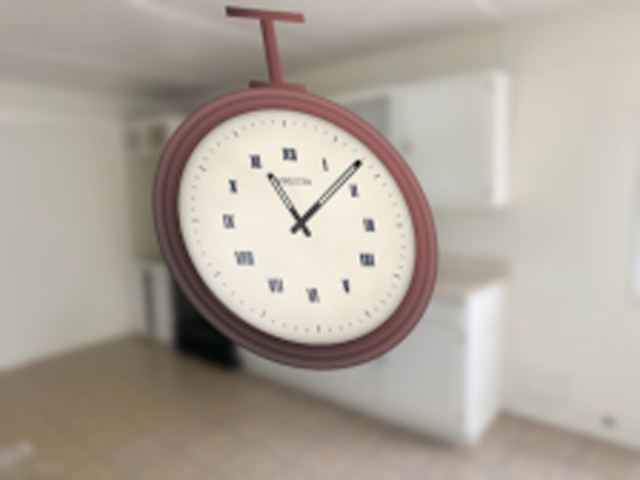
11:08
